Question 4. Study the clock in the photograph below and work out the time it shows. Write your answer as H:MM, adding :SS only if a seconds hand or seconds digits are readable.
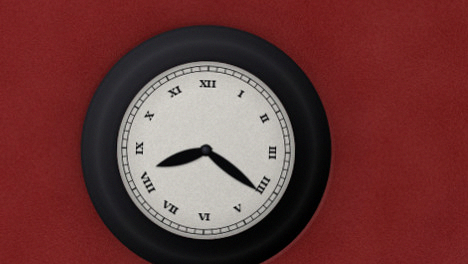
8:21
